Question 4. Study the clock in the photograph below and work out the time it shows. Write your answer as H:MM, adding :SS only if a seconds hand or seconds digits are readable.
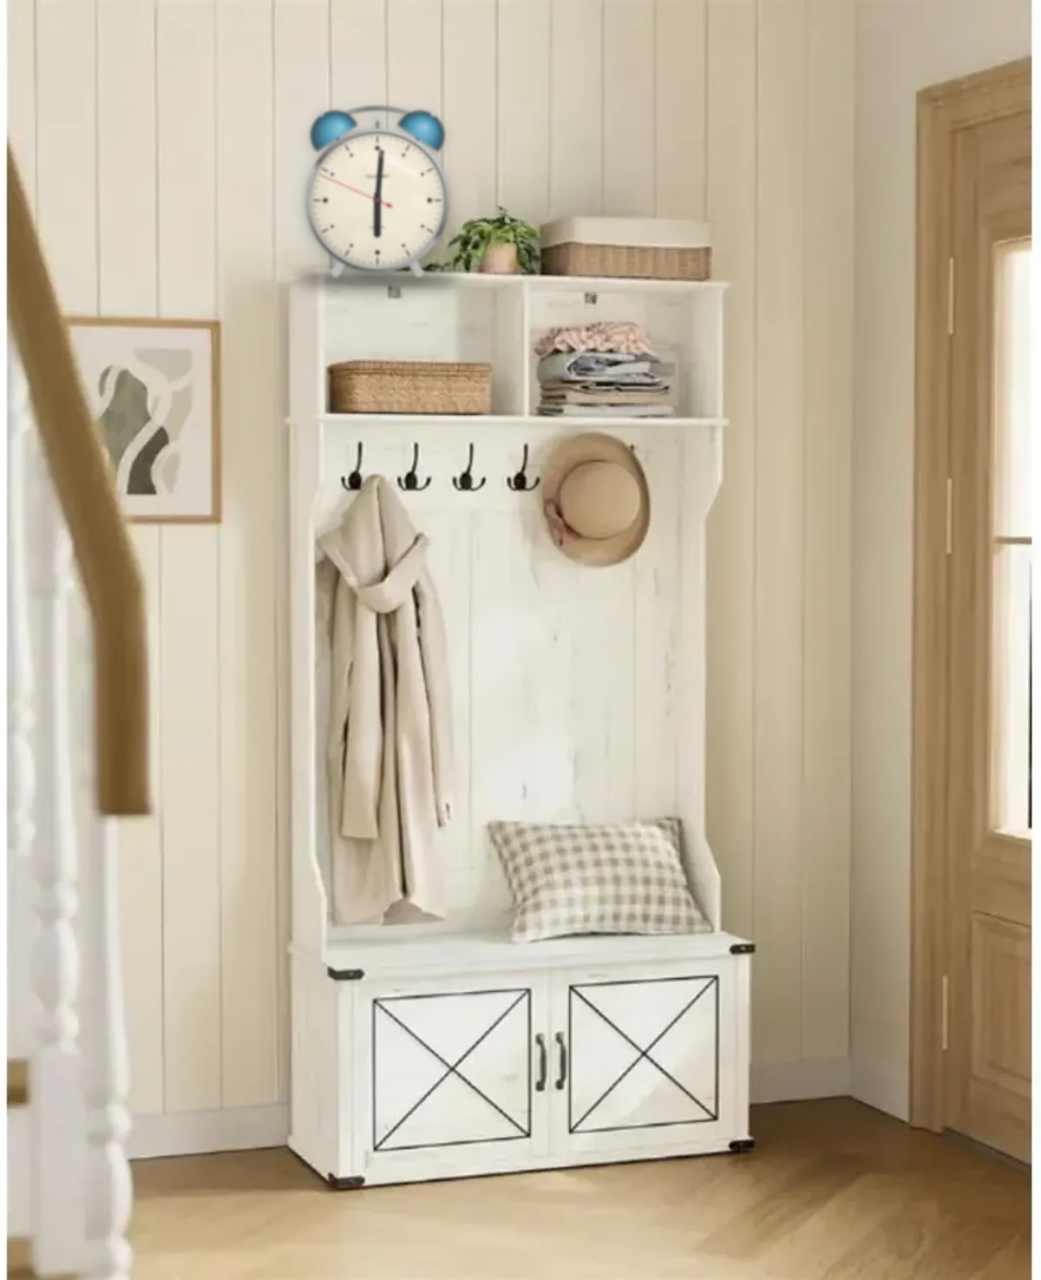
6:00:49
